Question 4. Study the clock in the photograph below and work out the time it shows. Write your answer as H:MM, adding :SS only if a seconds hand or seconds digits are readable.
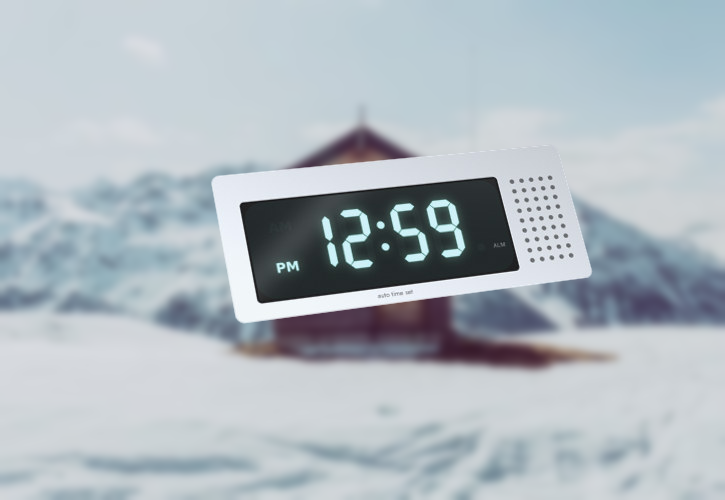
12:59
